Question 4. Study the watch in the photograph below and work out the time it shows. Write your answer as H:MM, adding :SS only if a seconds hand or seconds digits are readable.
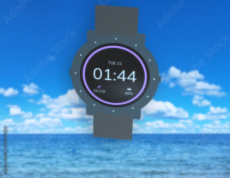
1:44
